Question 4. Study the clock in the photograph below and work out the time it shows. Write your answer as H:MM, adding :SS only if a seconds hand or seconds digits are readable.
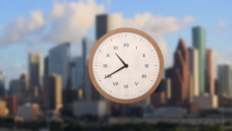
10:40
